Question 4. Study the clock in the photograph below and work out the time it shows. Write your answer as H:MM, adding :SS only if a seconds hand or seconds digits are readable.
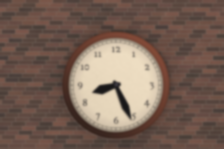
8:26
